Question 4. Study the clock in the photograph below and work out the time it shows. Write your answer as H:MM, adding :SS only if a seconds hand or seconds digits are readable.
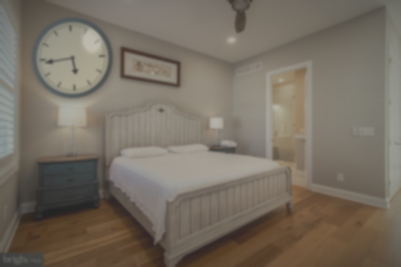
5:44
